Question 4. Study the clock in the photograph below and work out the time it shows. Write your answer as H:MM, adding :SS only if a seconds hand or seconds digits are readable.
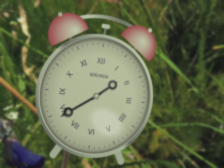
1:39
